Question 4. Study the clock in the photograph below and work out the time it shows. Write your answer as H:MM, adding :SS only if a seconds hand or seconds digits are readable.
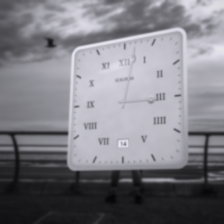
3:02
